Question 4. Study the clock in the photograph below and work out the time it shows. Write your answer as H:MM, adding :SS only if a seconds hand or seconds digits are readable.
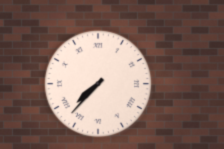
7:37
